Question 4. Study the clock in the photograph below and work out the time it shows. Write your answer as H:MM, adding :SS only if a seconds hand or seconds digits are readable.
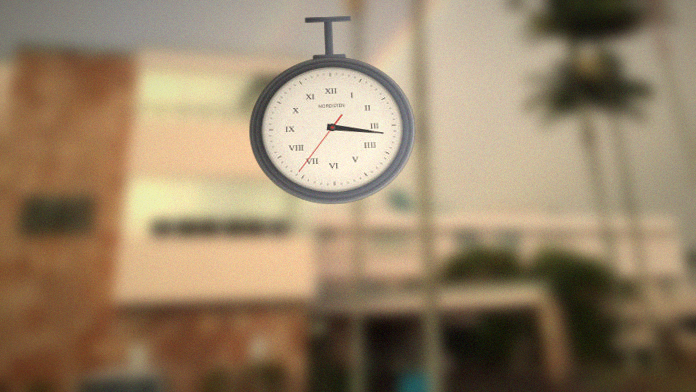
3:16:36
